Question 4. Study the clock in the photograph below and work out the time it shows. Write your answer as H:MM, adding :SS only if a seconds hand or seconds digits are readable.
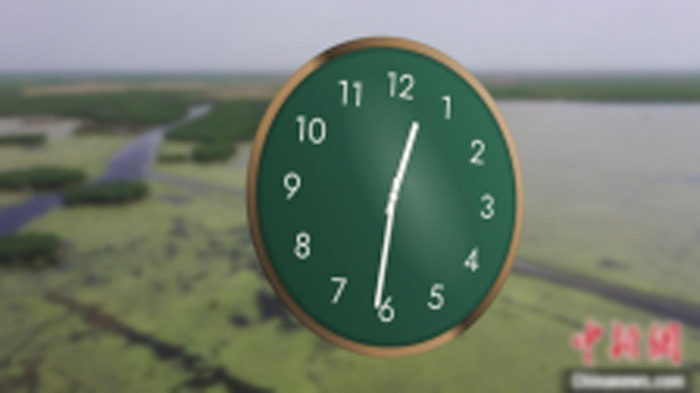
12:31
